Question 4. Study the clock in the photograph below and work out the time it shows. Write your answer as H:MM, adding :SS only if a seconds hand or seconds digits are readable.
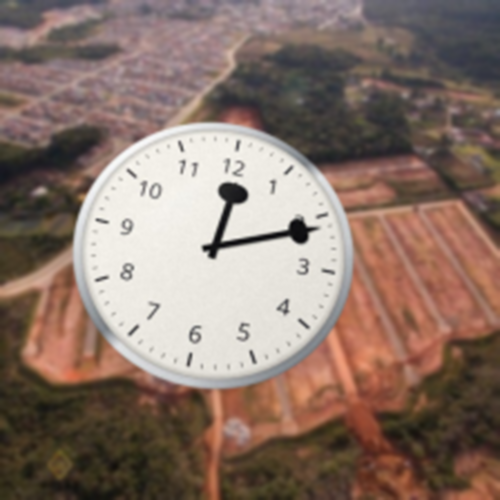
12:11
